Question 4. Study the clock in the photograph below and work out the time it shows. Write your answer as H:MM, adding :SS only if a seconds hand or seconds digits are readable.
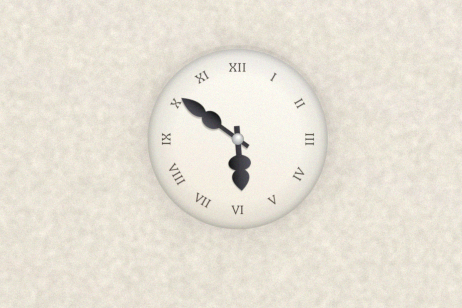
5:51
